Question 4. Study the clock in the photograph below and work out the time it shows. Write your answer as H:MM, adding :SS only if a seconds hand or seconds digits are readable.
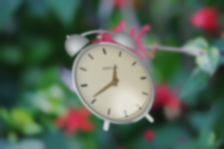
12:41
